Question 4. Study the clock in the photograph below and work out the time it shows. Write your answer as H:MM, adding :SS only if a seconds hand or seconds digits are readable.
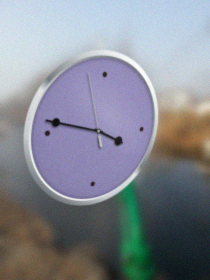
3:46:57
